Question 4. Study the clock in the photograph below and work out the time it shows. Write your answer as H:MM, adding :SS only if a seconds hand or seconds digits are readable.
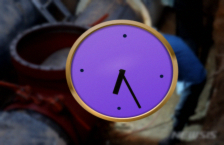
6:25
